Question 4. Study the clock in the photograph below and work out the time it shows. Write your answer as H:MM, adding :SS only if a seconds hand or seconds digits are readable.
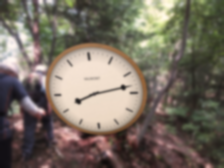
8:13
